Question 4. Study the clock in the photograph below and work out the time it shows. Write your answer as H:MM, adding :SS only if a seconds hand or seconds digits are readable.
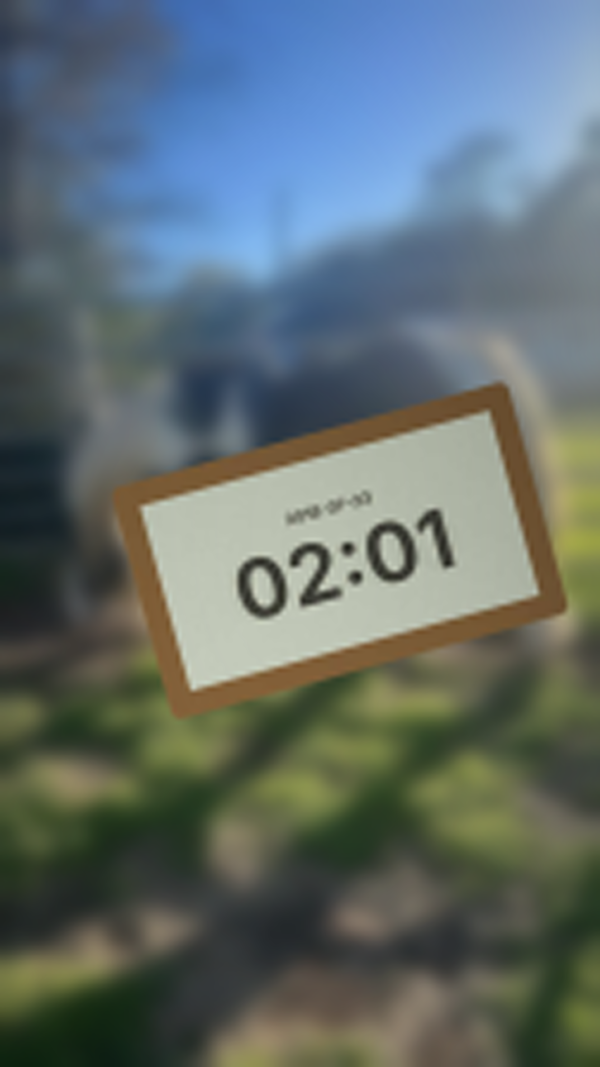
2:01
